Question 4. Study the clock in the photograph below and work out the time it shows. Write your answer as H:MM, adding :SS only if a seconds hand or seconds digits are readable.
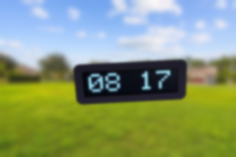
8:17
